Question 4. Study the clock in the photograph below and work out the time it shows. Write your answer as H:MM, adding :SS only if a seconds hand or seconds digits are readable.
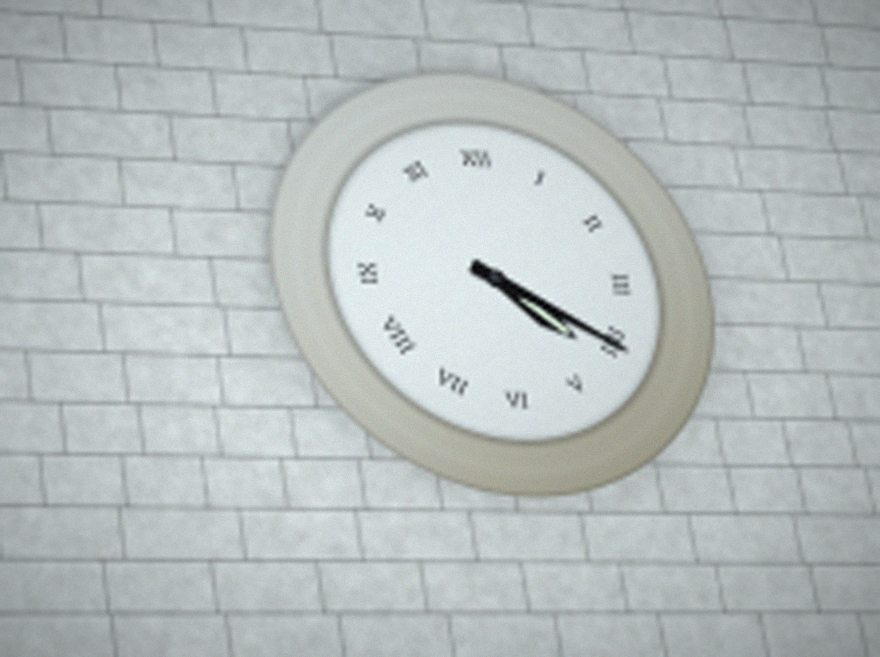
4:20
